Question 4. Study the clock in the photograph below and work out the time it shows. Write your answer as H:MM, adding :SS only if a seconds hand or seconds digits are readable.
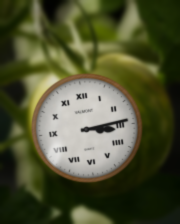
3:14
